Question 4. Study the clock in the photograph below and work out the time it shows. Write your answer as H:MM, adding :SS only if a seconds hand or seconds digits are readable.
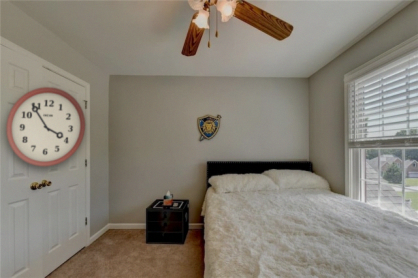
3:54
